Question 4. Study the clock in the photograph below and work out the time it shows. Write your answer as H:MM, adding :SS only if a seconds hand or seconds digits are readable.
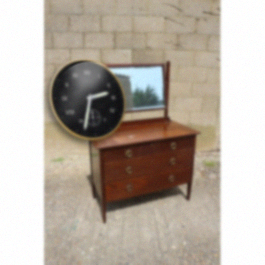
2:33
